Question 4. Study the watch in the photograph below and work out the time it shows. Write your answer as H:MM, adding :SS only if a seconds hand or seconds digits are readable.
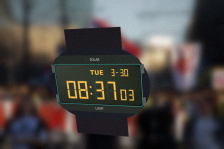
8:37:03
